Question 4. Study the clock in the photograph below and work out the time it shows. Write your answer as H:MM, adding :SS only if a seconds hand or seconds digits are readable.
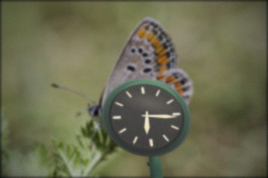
6:16
